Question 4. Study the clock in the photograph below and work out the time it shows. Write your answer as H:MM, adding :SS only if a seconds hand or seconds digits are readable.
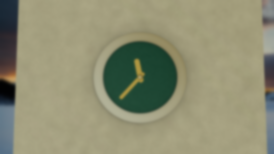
11:37
